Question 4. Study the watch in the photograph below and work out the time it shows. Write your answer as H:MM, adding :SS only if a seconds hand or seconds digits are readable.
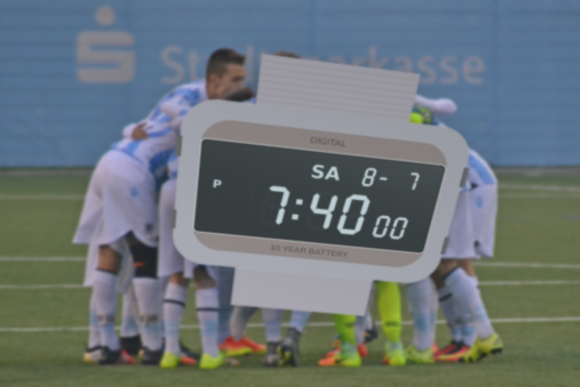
7:40:00
